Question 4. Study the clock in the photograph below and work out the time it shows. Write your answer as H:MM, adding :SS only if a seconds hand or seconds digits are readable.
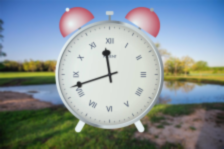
11:42
